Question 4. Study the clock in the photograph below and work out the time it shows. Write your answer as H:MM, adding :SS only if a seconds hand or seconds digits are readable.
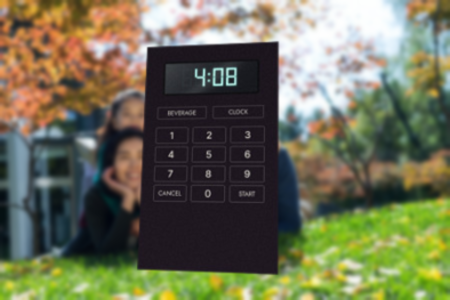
4:08
